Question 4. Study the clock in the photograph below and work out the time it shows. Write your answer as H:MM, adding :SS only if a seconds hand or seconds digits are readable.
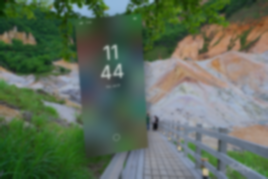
11:44
